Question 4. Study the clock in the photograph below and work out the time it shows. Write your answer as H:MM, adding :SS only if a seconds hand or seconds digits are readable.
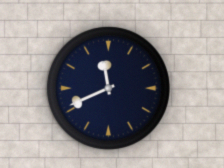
11:41
